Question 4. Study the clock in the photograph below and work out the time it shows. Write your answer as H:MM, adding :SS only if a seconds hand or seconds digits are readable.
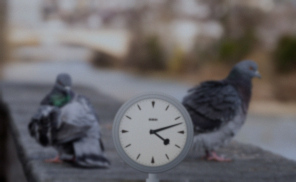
4:12
